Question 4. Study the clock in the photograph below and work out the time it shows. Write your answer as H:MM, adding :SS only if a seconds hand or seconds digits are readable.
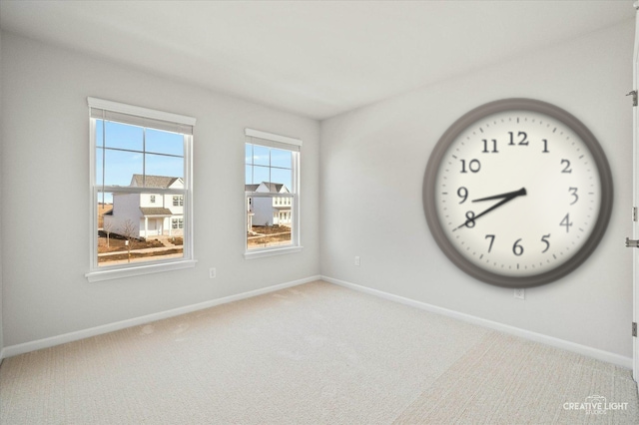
8:40
